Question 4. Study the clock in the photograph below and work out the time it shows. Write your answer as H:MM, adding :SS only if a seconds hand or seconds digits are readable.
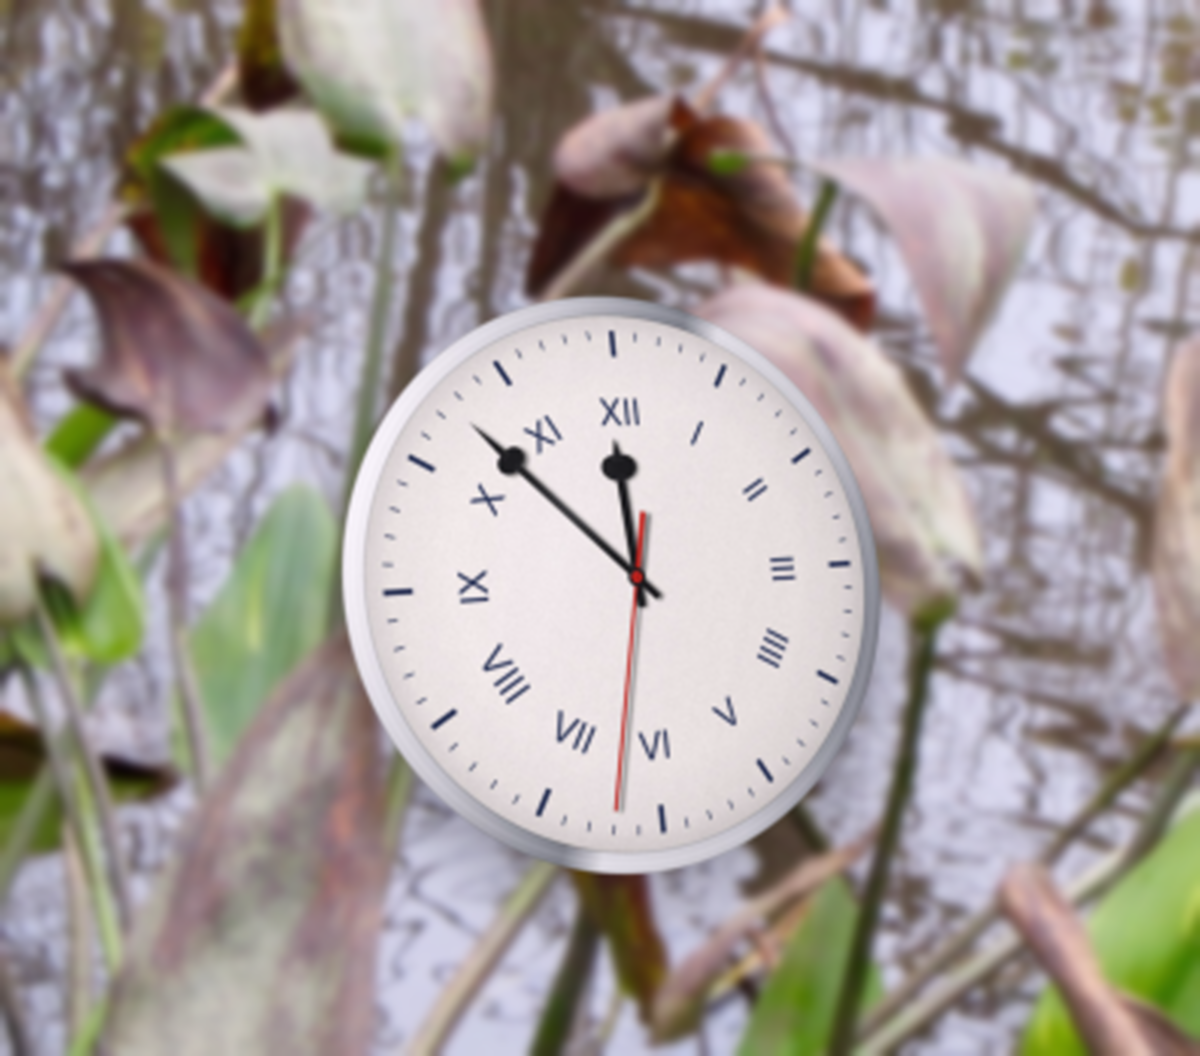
11:52:32
